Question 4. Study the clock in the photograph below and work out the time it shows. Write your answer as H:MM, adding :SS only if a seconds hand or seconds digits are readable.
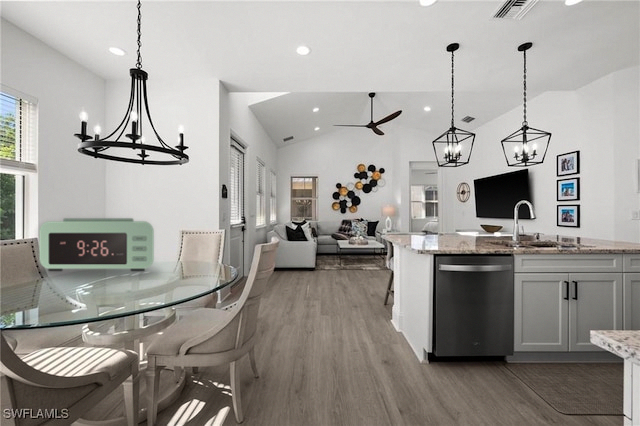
9:26
